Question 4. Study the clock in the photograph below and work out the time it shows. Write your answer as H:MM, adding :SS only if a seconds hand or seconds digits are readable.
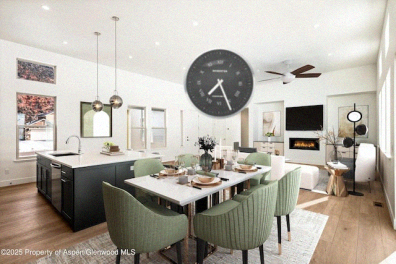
7:26
